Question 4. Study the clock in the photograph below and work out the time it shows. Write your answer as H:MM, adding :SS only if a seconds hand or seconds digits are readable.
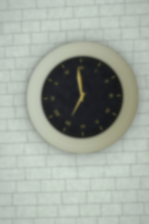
6:59
